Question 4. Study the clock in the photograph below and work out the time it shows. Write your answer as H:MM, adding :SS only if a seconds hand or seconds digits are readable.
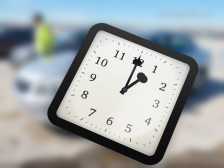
1:00
